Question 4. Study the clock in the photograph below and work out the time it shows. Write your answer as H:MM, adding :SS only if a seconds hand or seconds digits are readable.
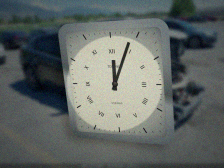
12:04
